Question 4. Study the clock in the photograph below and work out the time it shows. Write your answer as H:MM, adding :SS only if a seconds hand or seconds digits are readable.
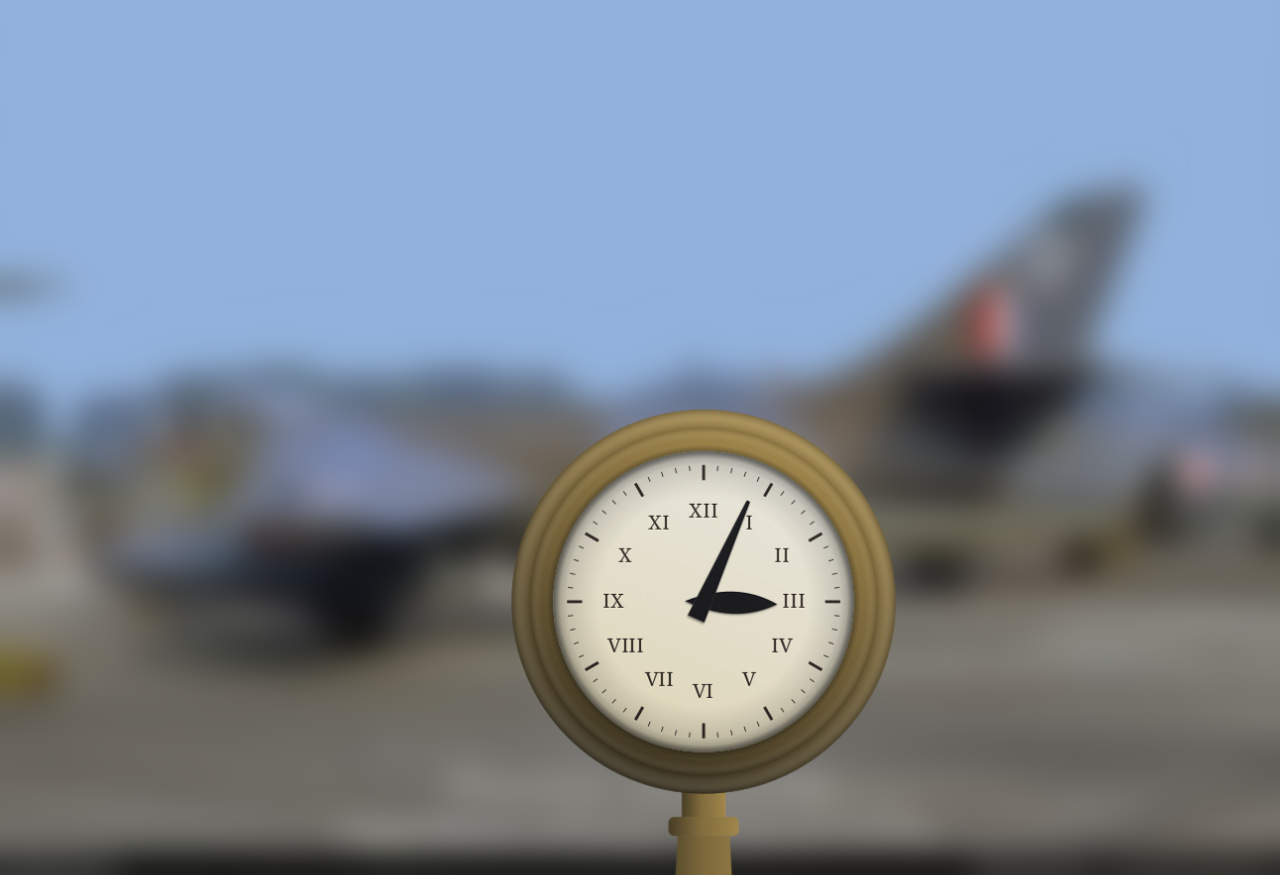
3:04
